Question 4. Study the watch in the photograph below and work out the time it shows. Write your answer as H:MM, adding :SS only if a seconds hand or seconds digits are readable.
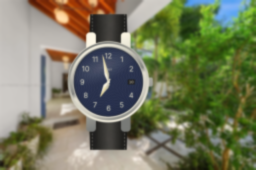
6:58
